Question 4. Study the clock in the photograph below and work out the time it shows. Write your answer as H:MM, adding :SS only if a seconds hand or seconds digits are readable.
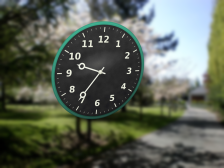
9:36
